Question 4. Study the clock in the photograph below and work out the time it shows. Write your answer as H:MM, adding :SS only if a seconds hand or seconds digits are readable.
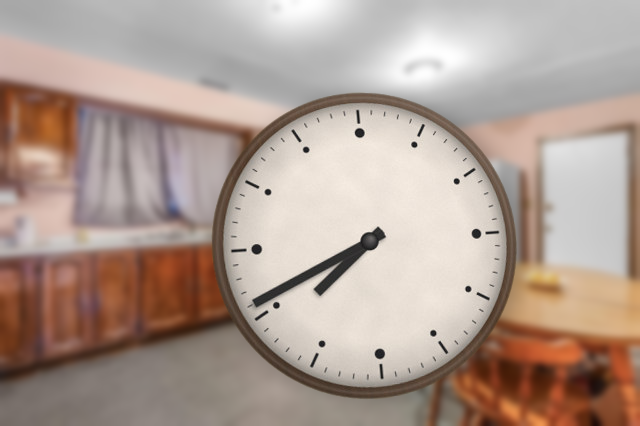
7:41
